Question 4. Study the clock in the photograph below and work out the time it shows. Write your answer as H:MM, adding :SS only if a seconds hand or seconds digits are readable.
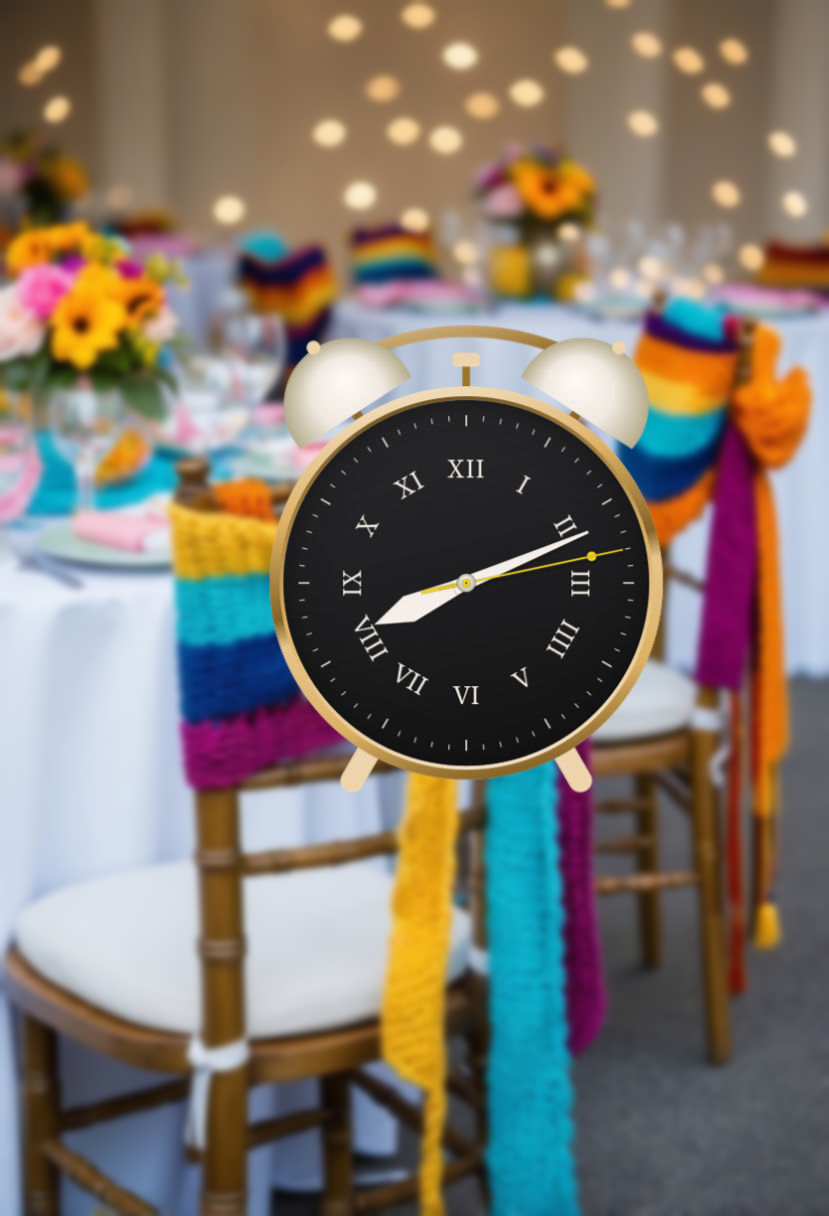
8:11:13
